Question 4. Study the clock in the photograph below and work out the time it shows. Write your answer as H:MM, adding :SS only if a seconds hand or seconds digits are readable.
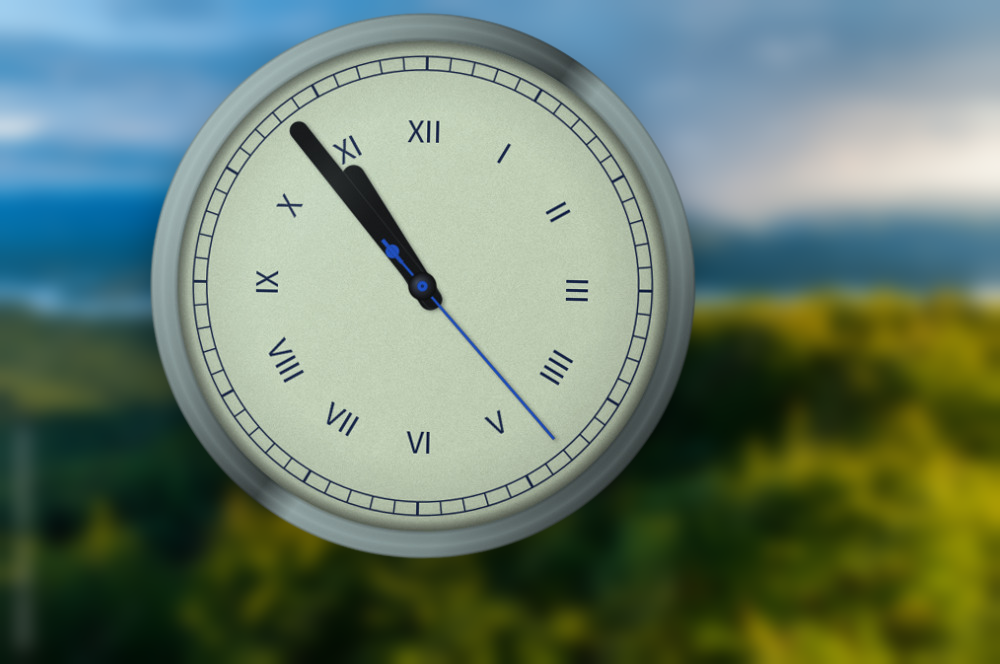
10:53:23
